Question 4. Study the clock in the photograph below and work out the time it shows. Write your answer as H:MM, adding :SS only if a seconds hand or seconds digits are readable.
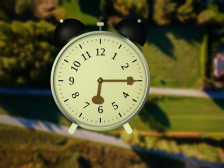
6:15
